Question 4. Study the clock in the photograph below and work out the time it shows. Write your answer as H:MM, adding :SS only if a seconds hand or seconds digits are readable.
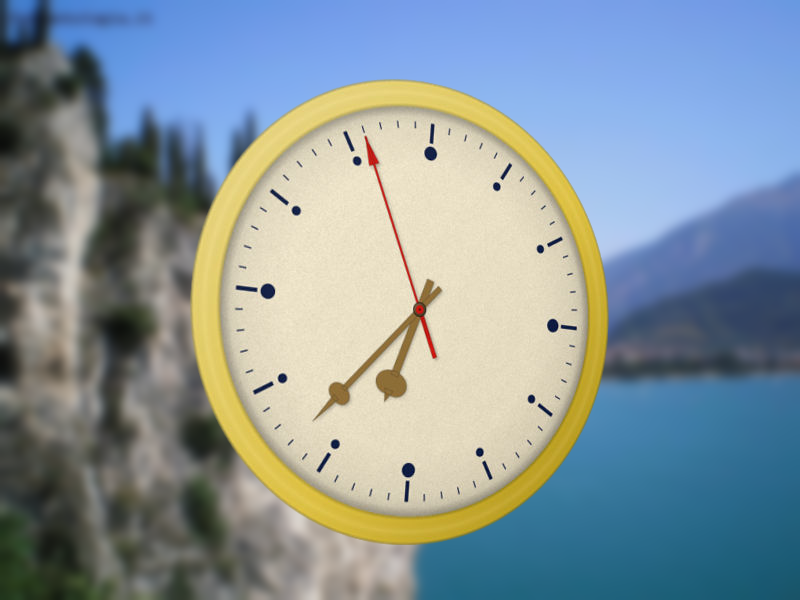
6:36:56
